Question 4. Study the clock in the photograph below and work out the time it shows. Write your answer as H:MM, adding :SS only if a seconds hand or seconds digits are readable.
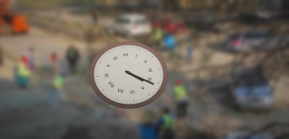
4:21
